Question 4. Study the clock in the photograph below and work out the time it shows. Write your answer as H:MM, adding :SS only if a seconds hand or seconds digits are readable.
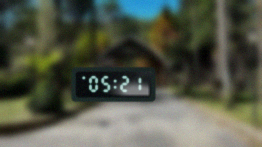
5:21
